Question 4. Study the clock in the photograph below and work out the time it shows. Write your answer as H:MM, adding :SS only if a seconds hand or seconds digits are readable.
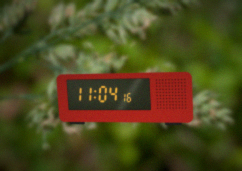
11:04:16
